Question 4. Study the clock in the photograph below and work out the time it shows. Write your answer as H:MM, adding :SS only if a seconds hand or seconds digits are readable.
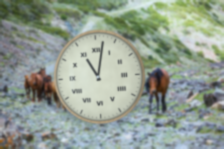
11:02
